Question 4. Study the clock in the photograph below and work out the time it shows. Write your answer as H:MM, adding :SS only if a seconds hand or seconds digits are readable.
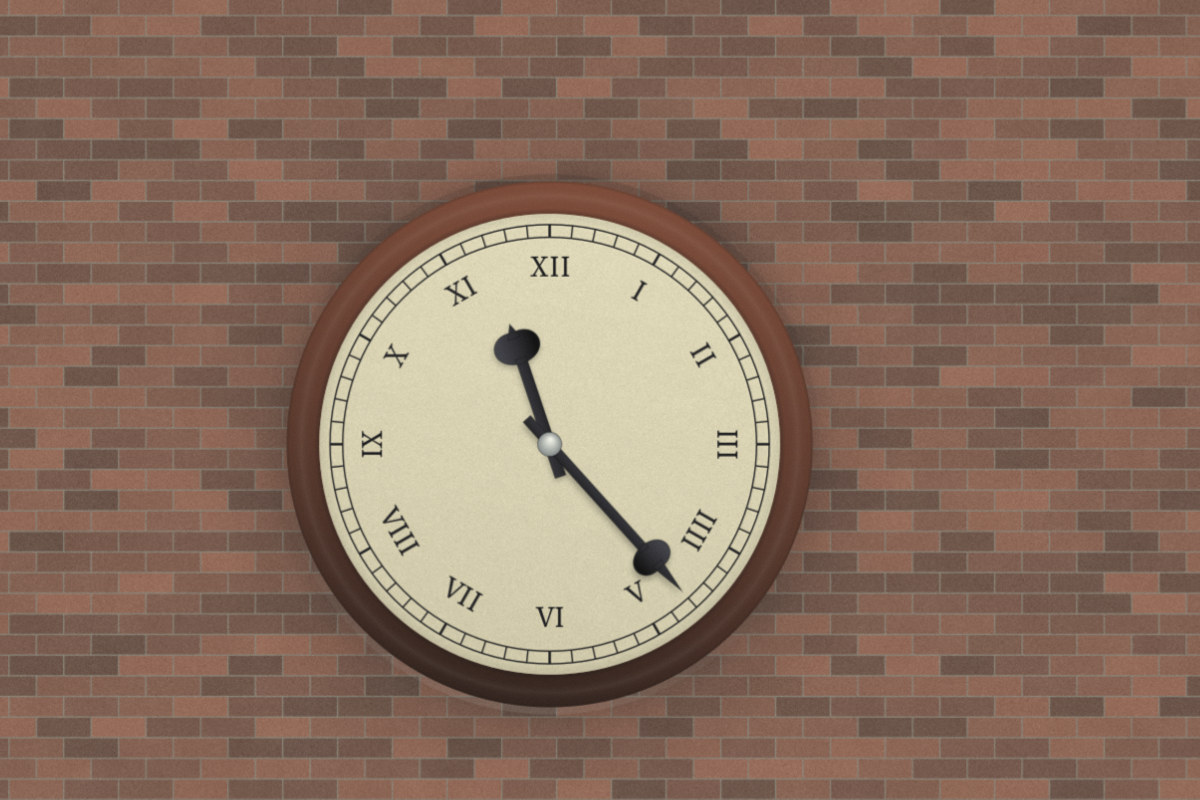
11:23
